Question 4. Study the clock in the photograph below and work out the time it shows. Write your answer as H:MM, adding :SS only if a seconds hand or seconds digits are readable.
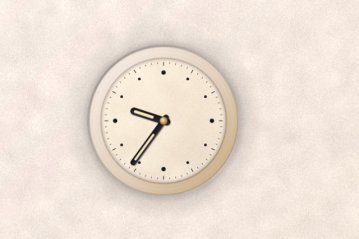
9:36
